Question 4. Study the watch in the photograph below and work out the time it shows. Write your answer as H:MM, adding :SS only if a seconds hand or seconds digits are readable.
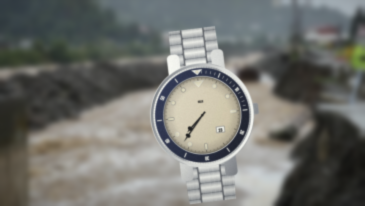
7:37
